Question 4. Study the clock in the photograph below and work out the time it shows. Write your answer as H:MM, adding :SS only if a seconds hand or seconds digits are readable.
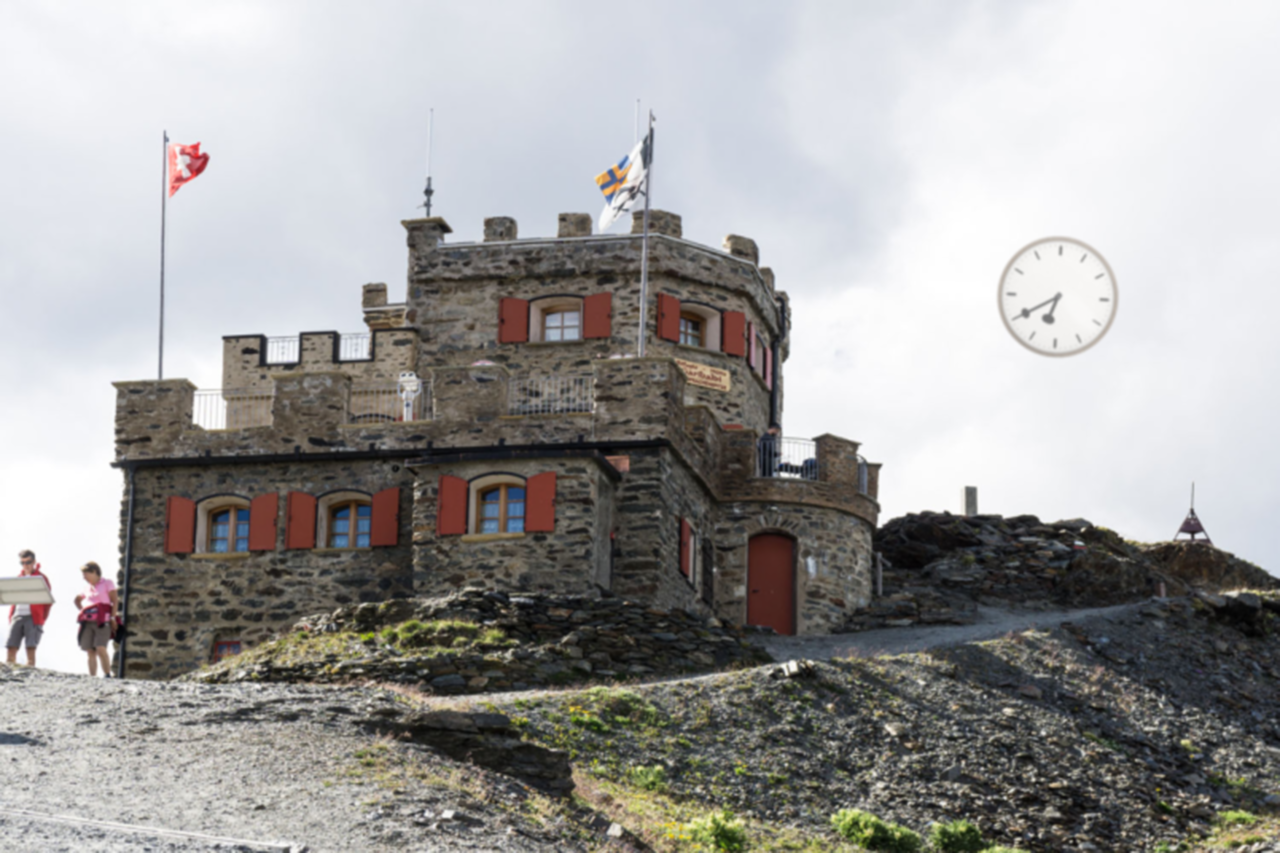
6:40
